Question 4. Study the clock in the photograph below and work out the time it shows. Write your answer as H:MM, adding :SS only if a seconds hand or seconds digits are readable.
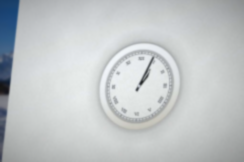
1:04
